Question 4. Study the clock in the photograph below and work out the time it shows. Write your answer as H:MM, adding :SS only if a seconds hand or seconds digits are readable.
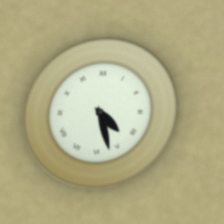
4:27
